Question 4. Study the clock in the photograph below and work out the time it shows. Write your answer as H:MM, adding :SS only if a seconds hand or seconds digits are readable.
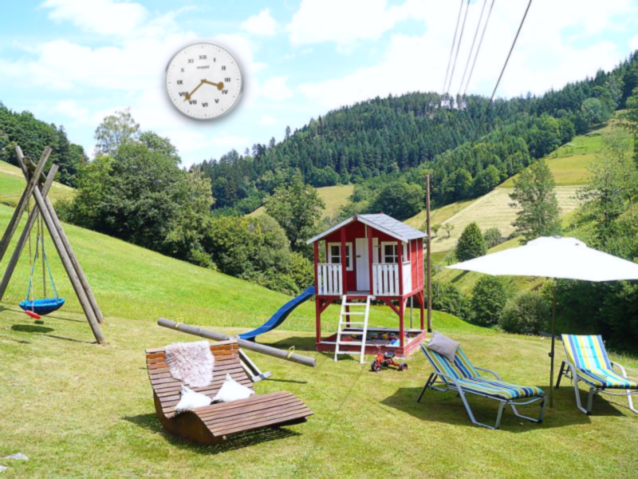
3:38
